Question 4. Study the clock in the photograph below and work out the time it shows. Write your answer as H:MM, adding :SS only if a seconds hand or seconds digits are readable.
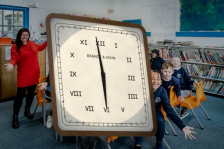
5:59
